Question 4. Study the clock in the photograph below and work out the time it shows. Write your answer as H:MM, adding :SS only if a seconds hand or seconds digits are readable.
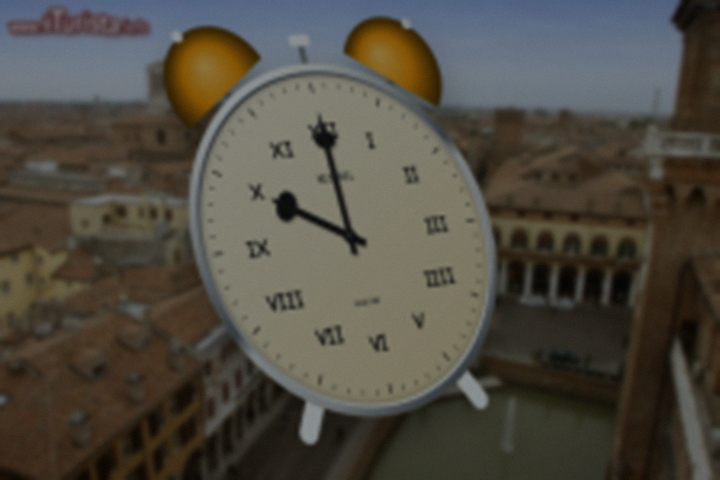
10:00
